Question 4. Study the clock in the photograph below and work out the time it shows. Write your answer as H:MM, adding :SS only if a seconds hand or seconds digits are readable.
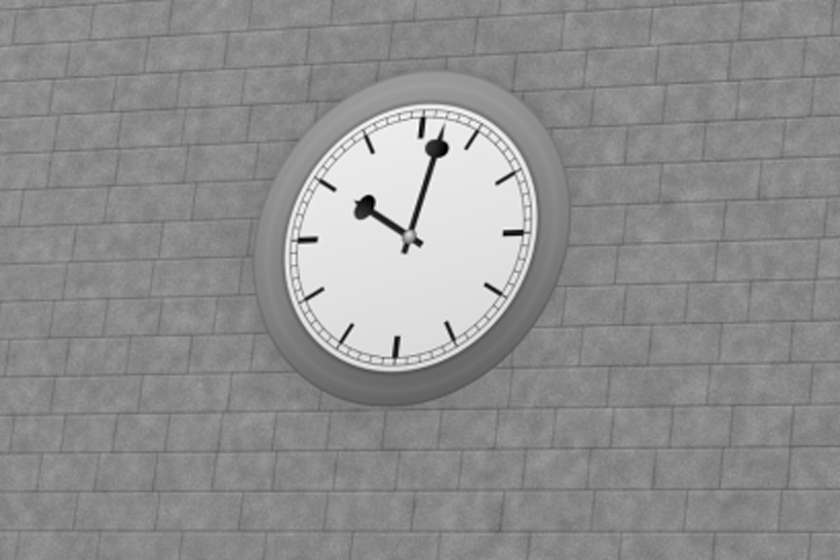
10:02
